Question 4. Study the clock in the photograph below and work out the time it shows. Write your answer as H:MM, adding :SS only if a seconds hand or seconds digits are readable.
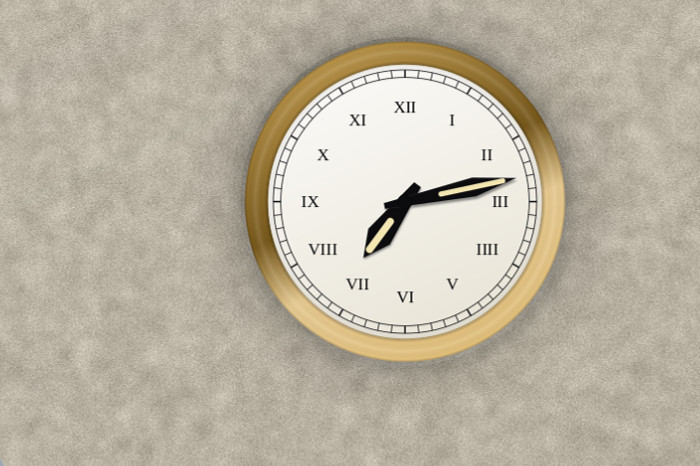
7:13
